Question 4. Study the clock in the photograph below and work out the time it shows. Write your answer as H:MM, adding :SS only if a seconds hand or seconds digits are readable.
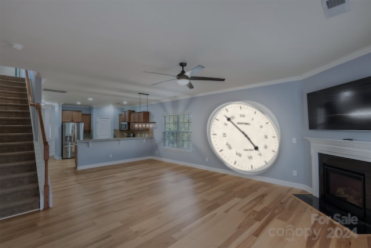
4:53
